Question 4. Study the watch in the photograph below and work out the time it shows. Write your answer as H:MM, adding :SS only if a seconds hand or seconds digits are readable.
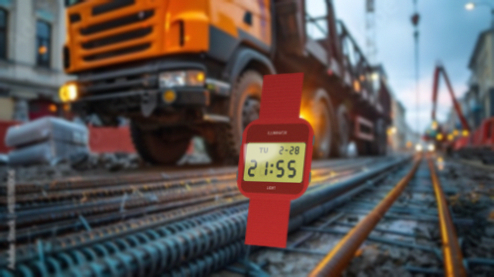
21:55
